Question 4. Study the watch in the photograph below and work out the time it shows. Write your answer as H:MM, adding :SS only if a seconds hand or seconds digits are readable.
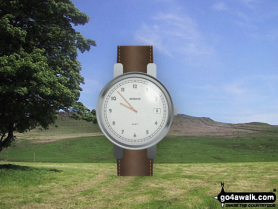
9:53
